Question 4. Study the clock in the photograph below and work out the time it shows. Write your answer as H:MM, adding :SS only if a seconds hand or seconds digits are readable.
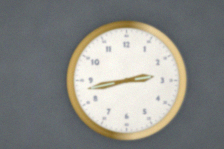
2:43
